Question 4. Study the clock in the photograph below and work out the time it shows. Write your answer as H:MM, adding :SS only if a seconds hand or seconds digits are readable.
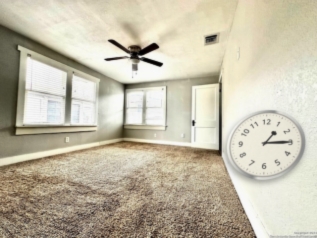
1:15
